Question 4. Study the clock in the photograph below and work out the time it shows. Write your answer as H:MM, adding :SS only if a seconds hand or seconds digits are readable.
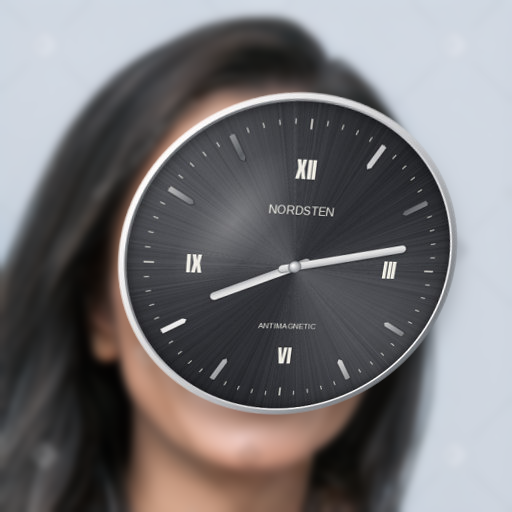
8:13
